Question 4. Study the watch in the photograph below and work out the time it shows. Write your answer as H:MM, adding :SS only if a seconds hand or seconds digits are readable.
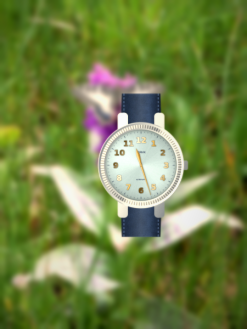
11:27
